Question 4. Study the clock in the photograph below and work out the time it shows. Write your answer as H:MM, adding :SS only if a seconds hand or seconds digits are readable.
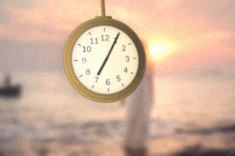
7:05
